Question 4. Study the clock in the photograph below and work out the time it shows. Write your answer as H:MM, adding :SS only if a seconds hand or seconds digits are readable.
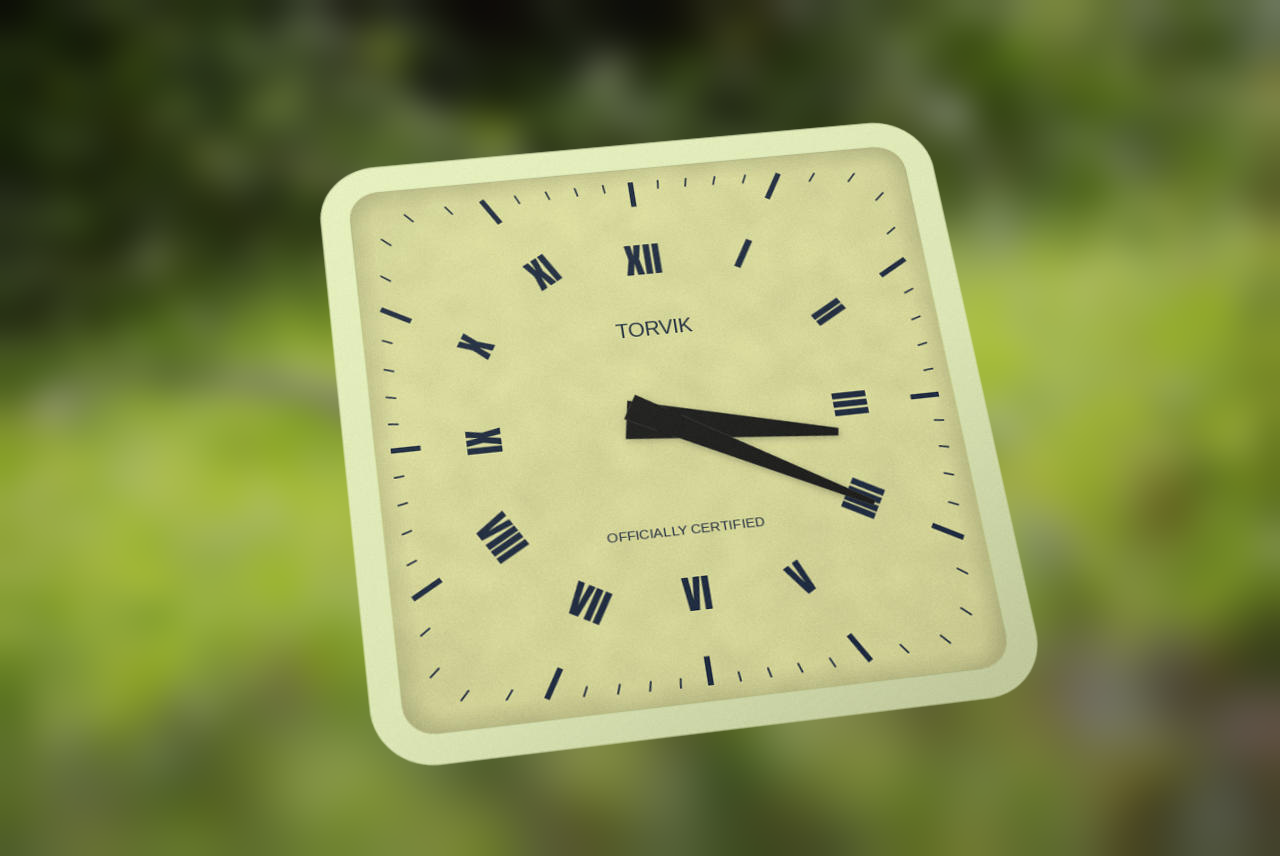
3:20
